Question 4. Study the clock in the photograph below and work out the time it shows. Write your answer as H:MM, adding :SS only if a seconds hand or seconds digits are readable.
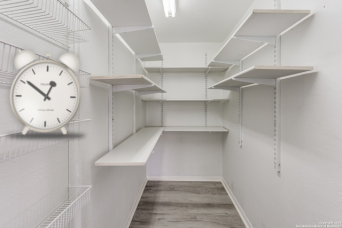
12:51
